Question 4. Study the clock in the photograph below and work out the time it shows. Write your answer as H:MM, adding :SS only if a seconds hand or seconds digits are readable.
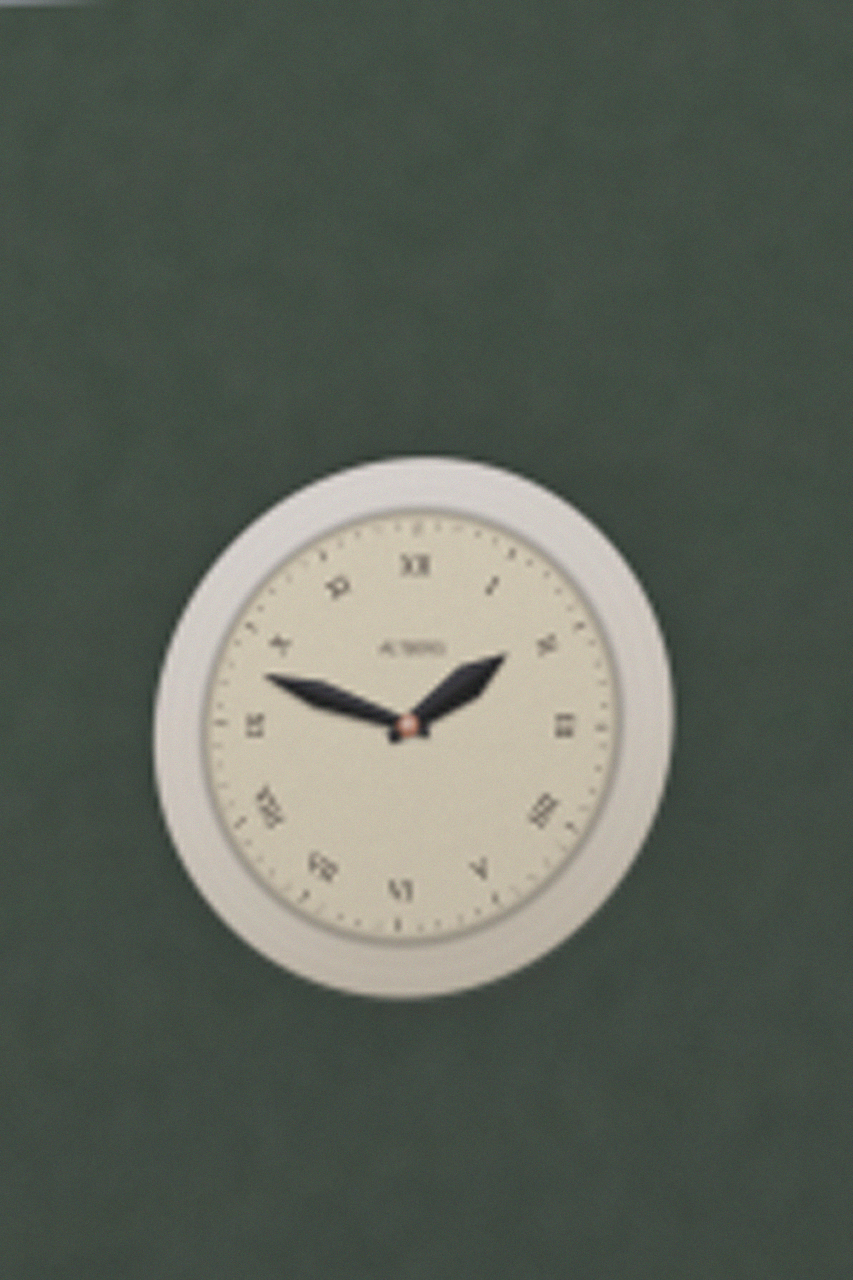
1:48
